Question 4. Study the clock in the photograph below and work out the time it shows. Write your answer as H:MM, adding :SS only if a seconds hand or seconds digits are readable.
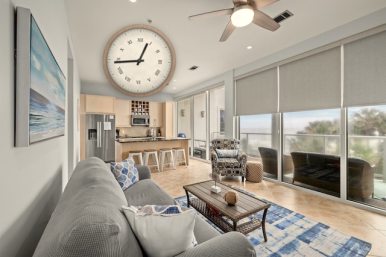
12:44
